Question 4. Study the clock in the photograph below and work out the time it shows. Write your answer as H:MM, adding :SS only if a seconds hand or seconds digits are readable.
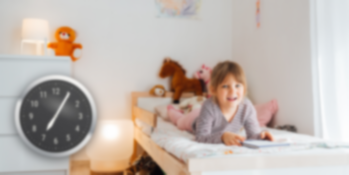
7:05
